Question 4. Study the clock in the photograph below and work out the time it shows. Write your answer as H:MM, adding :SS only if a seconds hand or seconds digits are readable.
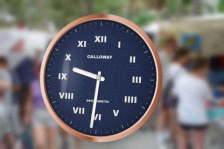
9:31
